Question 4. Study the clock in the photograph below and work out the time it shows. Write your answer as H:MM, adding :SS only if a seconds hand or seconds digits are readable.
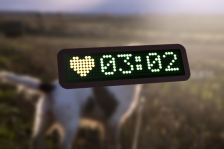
3:02
